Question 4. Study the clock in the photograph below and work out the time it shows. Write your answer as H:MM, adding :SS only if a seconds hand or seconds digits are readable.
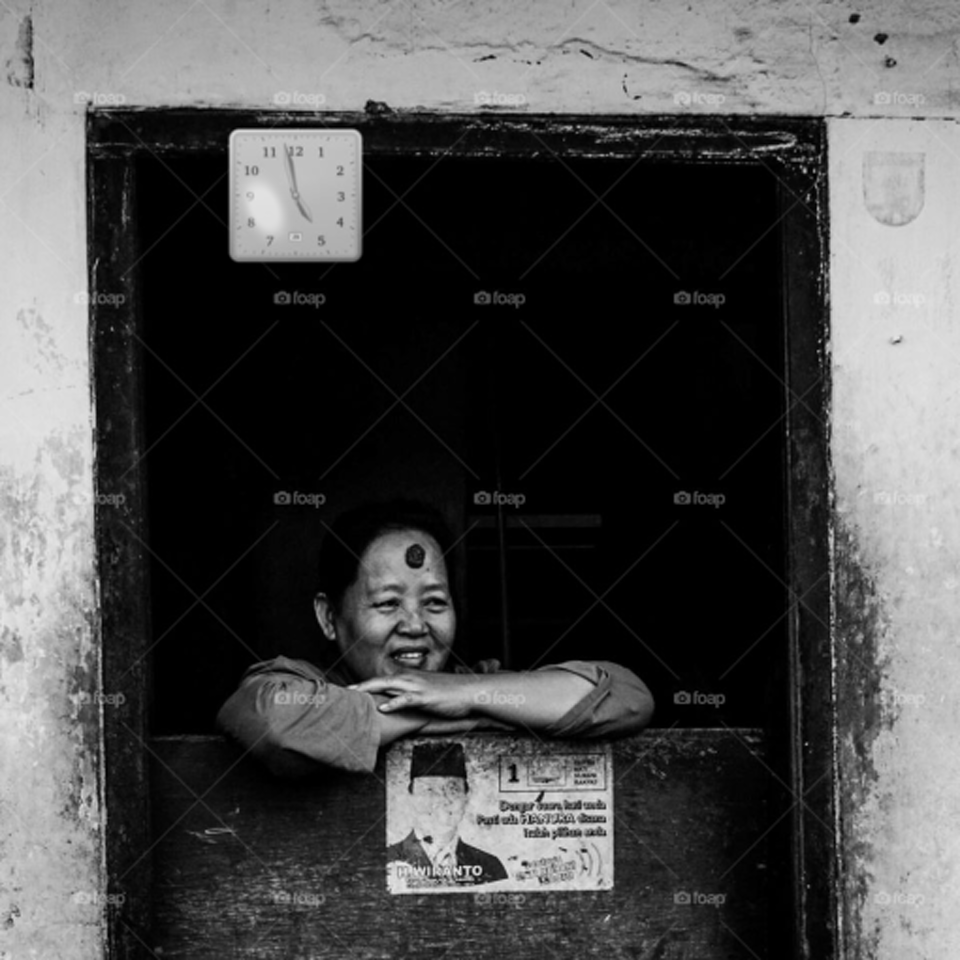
4:58
